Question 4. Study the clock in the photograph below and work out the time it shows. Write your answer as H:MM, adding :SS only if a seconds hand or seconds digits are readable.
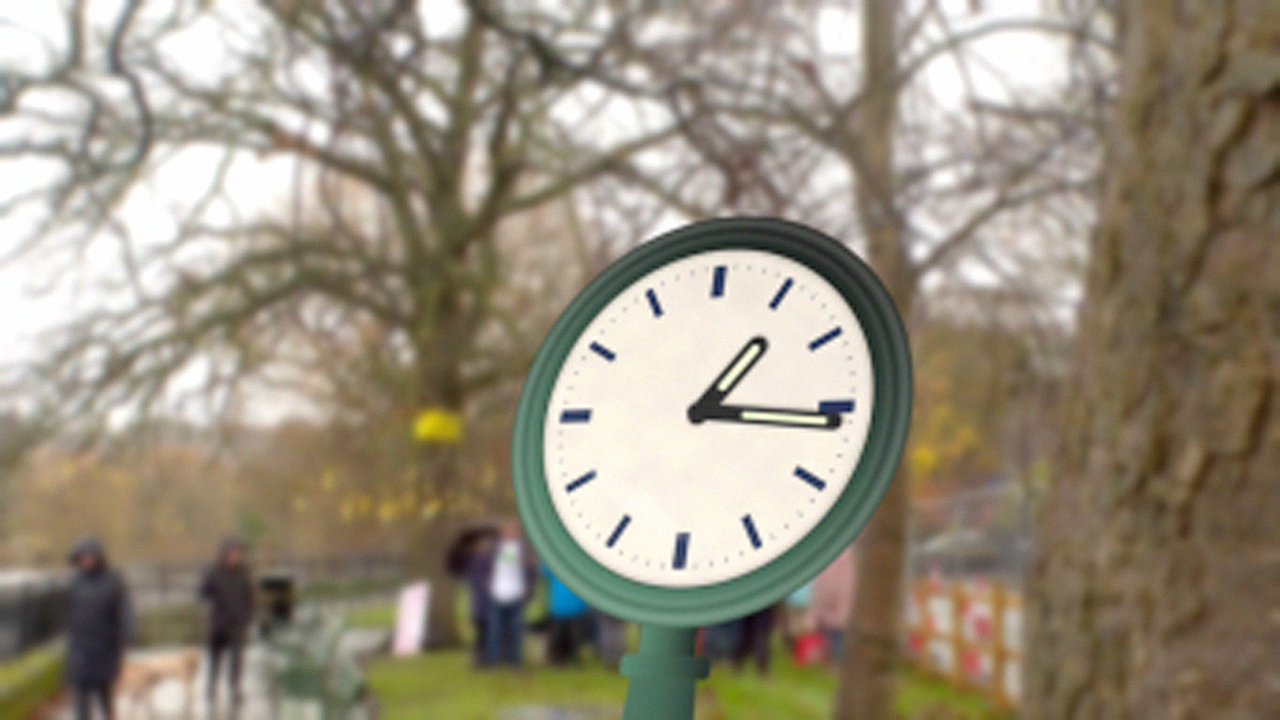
1:16
